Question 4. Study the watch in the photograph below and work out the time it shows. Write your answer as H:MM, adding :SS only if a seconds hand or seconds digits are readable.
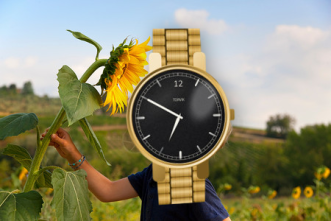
6:50
